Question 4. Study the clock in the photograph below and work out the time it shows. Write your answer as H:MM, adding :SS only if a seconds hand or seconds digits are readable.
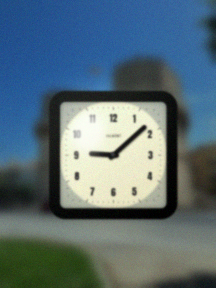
9:08
